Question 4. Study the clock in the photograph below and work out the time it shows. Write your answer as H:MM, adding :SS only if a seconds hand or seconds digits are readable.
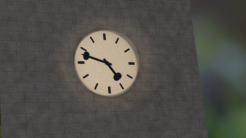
4:48
